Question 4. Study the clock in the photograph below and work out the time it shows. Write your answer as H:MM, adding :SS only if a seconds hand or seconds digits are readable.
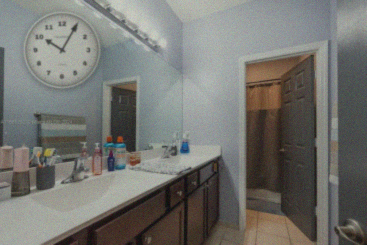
10:05
